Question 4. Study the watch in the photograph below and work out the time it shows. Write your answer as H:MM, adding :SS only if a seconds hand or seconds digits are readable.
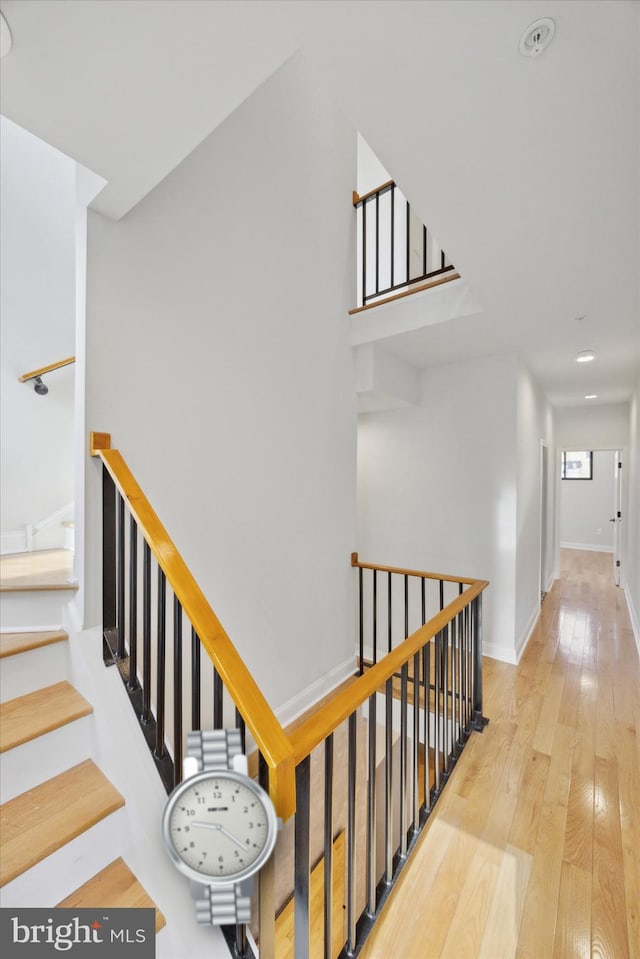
9:22
